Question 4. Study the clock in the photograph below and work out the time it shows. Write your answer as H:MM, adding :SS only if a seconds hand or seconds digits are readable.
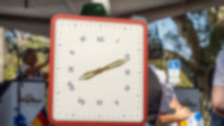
8:11
